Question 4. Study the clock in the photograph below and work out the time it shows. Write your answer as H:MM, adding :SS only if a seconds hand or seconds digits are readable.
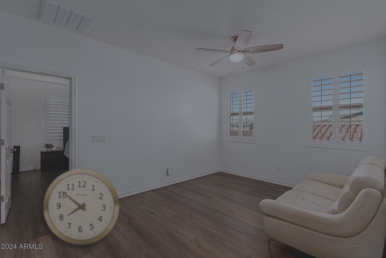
7:51
